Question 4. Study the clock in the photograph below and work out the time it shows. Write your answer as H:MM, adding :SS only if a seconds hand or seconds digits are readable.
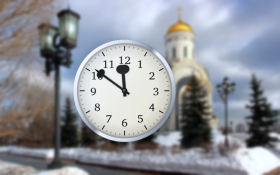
11:51
